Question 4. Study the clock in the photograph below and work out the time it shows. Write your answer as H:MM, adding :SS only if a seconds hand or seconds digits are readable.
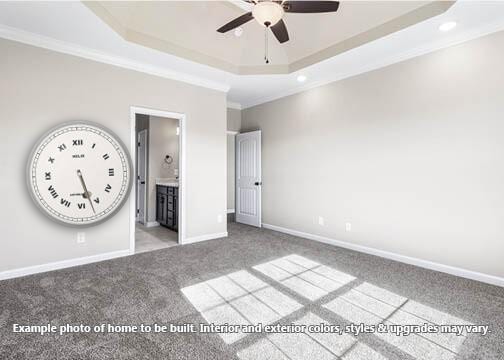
5:27
